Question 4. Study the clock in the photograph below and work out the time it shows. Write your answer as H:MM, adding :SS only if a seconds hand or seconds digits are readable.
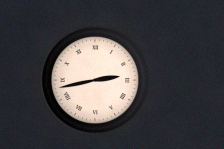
2:43
